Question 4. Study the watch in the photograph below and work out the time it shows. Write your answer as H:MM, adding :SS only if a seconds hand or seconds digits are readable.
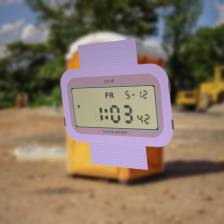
1:03:42
